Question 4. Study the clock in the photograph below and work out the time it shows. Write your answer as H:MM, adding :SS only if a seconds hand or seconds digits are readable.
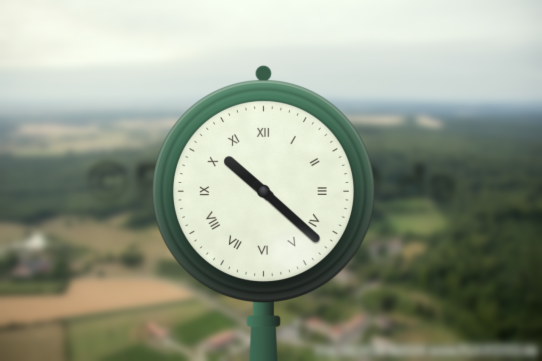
10:22
